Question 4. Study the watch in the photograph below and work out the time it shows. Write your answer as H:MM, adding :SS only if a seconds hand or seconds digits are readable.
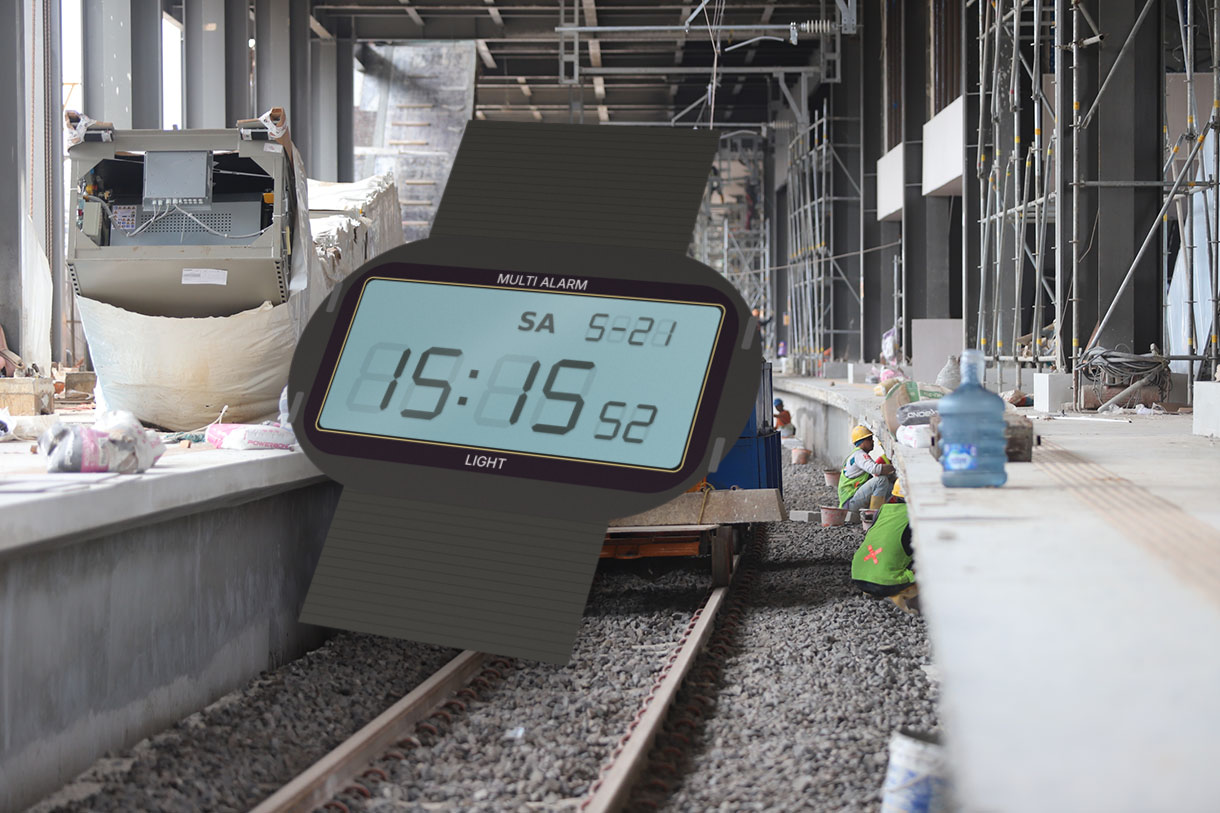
15:15:52
